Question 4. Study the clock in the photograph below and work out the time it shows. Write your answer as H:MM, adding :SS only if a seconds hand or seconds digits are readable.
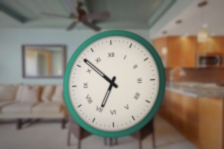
6:52
